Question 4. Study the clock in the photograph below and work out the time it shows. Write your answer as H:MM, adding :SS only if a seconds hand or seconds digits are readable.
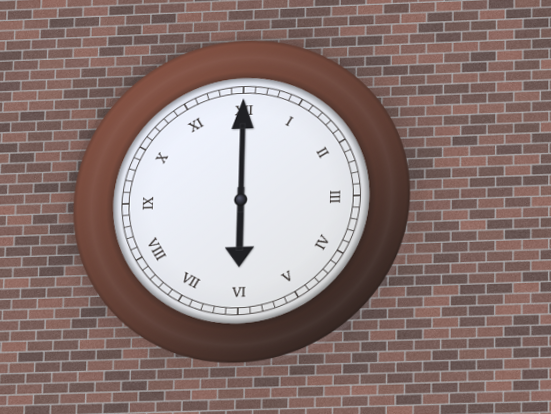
6:00
